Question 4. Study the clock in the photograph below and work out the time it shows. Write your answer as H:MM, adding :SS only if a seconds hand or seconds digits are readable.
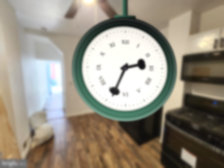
2:34
